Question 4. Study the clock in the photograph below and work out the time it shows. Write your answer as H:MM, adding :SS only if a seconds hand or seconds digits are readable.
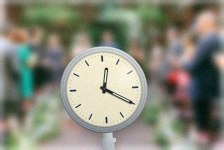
12:20
